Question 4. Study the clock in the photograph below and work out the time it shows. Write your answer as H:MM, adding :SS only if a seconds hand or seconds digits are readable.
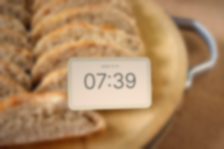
7:39
